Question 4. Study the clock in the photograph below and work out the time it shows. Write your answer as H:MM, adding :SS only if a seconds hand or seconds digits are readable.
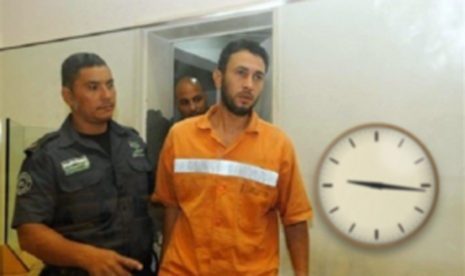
9:16
